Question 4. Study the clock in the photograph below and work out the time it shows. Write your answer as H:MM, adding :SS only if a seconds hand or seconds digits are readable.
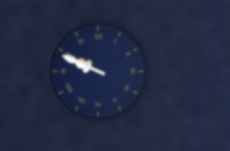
9:49
